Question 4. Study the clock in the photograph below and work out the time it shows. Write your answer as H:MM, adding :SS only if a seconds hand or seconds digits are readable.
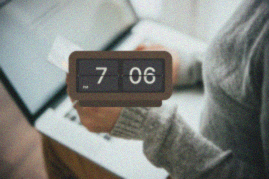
7:06
